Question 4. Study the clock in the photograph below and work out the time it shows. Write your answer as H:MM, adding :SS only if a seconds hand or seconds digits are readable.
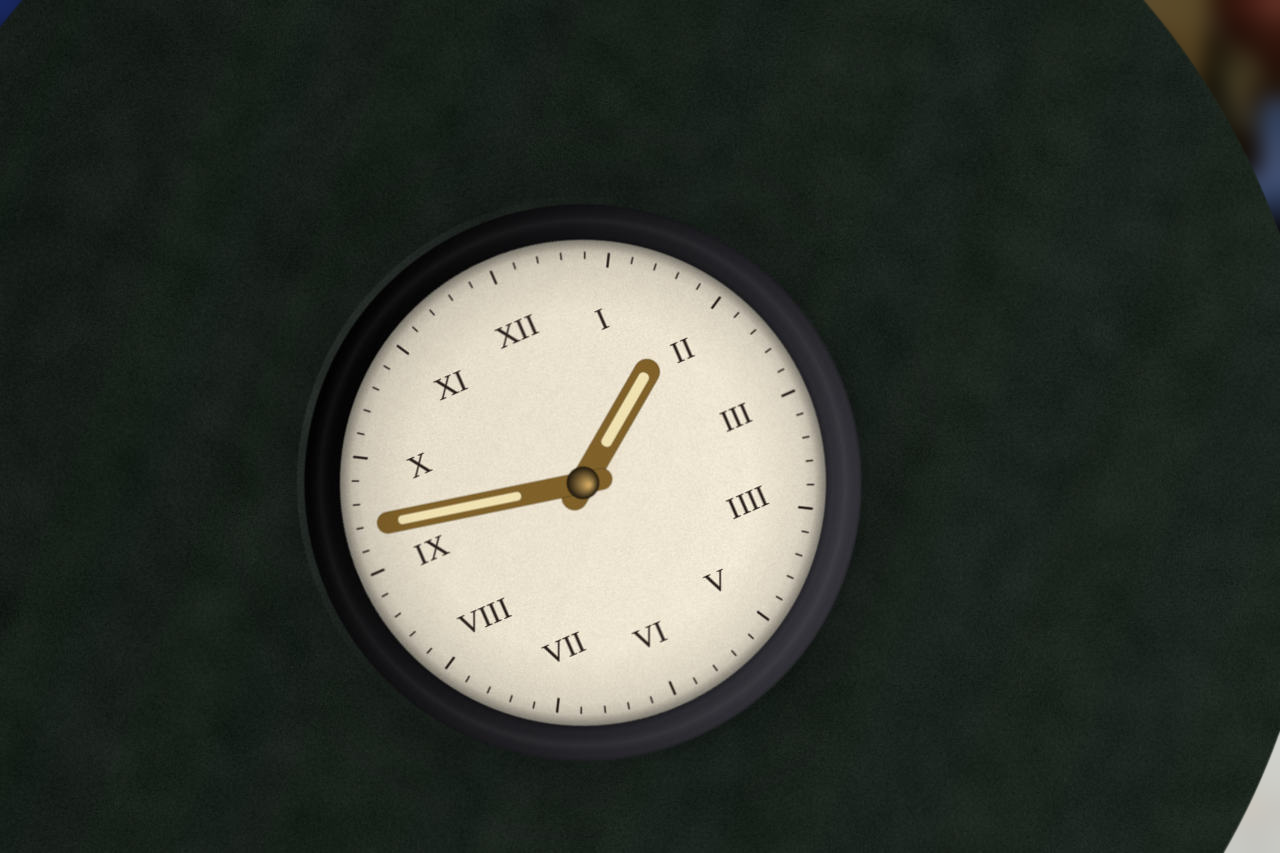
1:47
